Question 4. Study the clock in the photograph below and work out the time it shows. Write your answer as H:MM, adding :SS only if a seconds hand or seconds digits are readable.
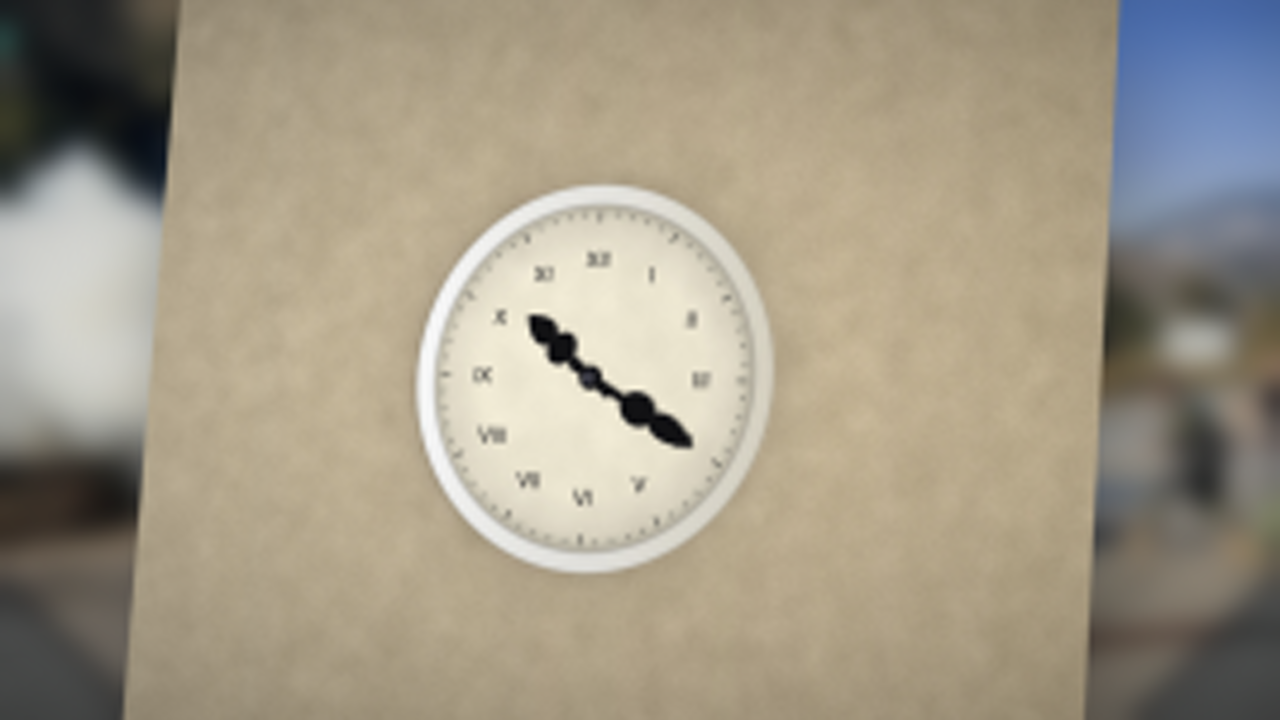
10:20
